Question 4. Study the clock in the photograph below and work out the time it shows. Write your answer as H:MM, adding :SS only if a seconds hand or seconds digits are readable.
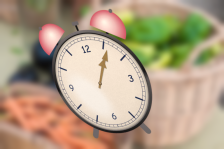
1:06
